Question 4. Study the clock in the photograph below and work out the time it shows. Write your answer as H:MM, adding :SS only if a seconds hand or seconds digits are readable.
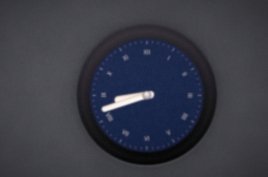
8:42
